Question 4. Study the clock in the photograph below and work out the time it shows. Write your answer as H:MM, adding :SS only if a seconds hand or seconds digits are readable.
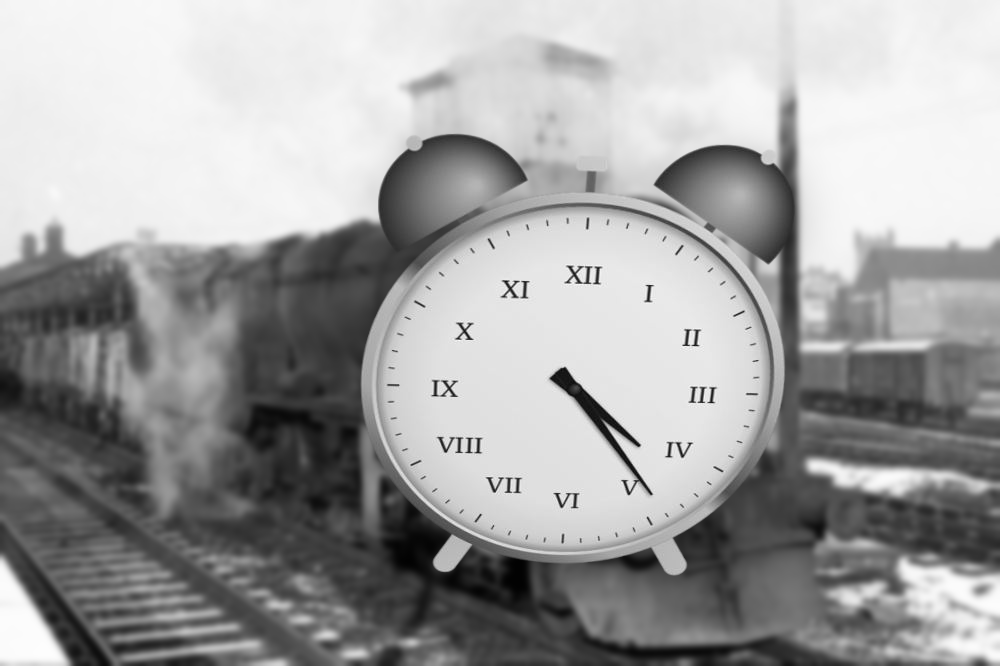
4:24
